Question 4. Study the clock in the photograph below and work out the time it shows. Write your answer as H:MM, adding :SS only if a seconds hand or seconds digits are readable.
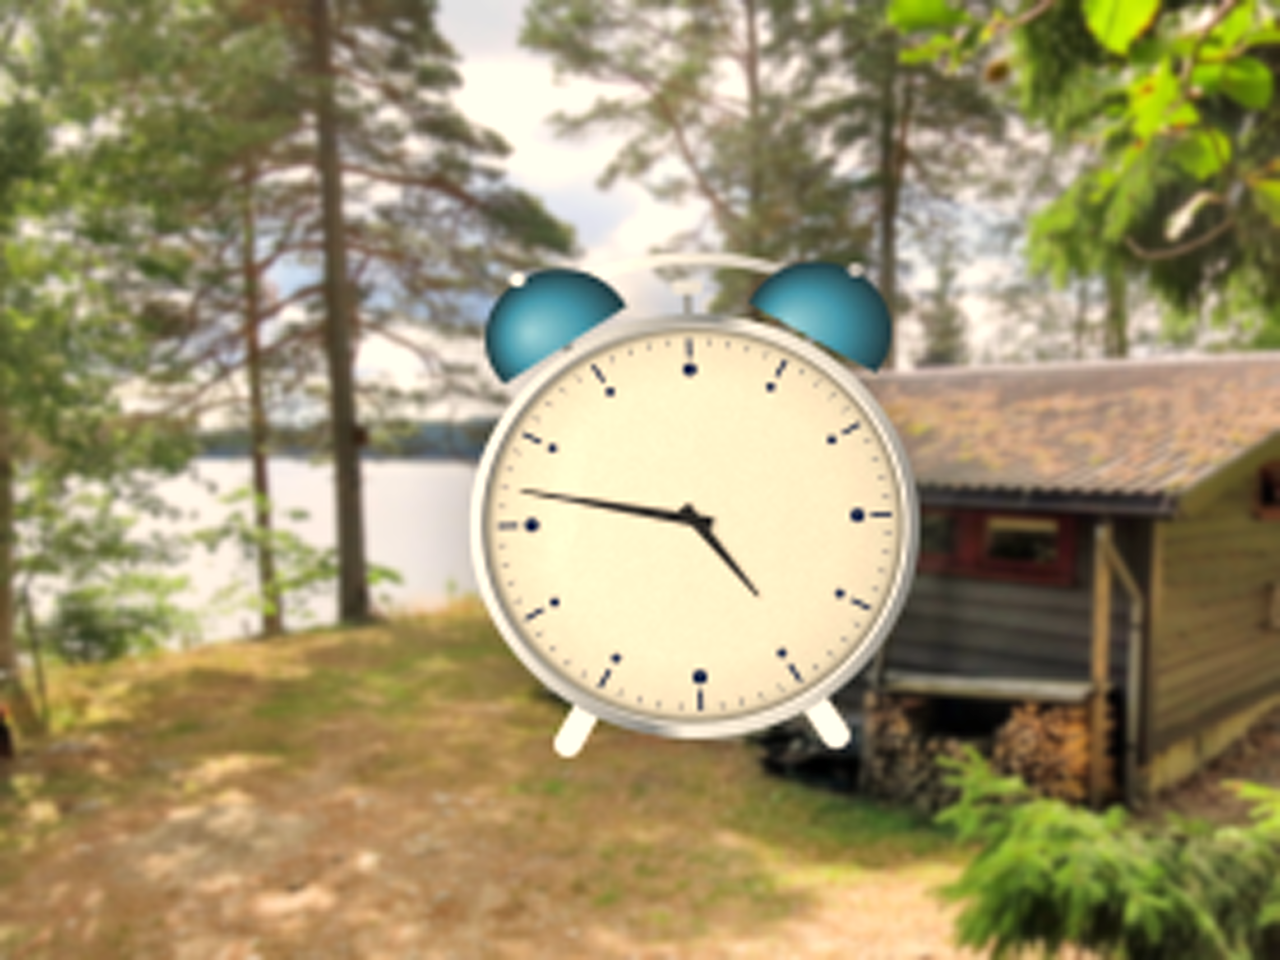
4:47
